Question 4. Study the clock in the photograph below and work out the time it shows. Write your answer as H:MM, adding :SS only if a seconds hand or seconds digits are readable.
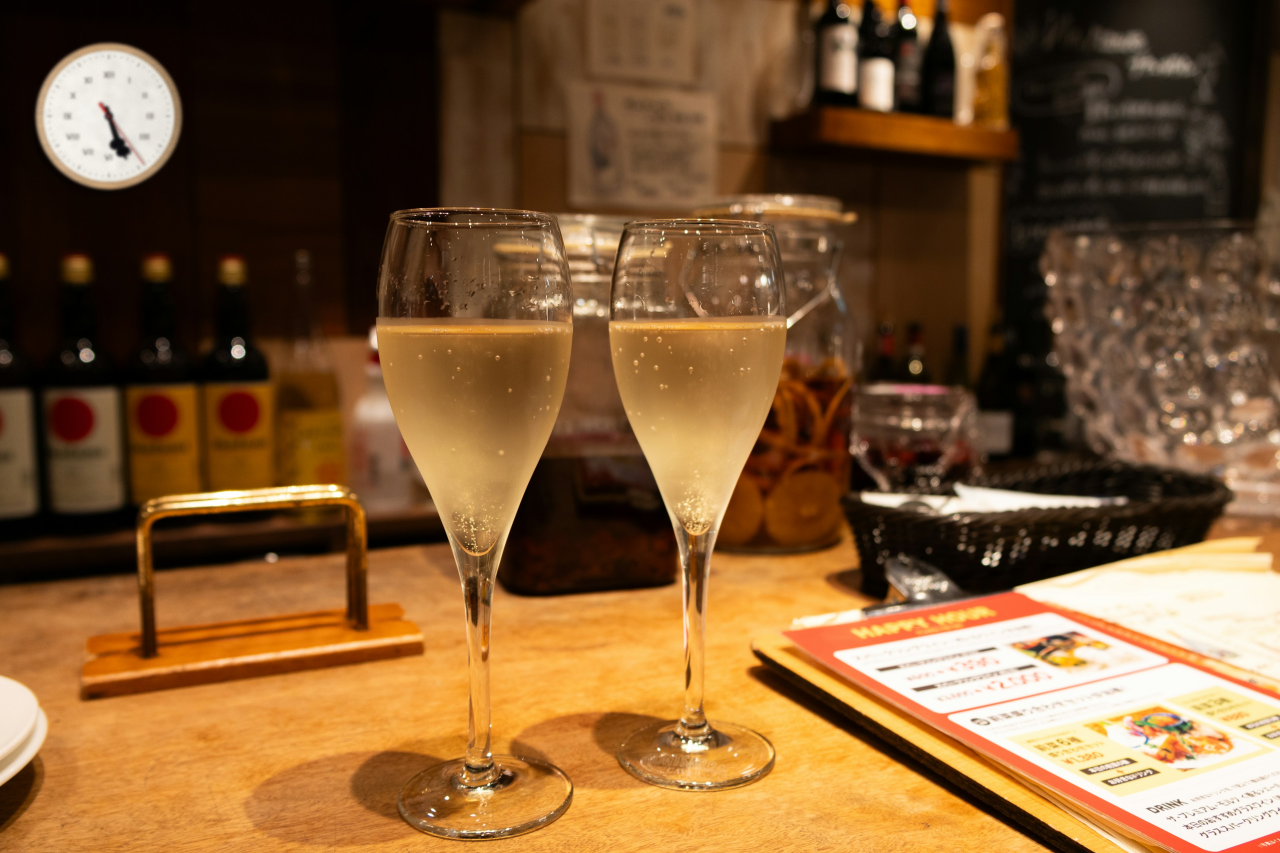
5:26:24
